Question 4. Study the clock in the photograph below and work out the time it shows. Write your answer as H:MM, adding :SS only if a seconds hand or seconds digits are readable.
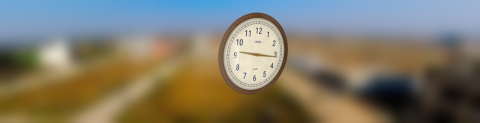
9:16
